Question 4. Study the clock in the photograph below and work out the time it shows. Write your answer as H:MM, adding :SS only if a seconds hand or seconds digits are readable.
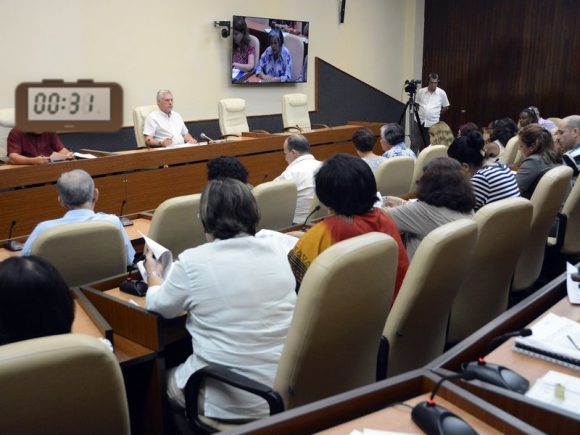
0:31
